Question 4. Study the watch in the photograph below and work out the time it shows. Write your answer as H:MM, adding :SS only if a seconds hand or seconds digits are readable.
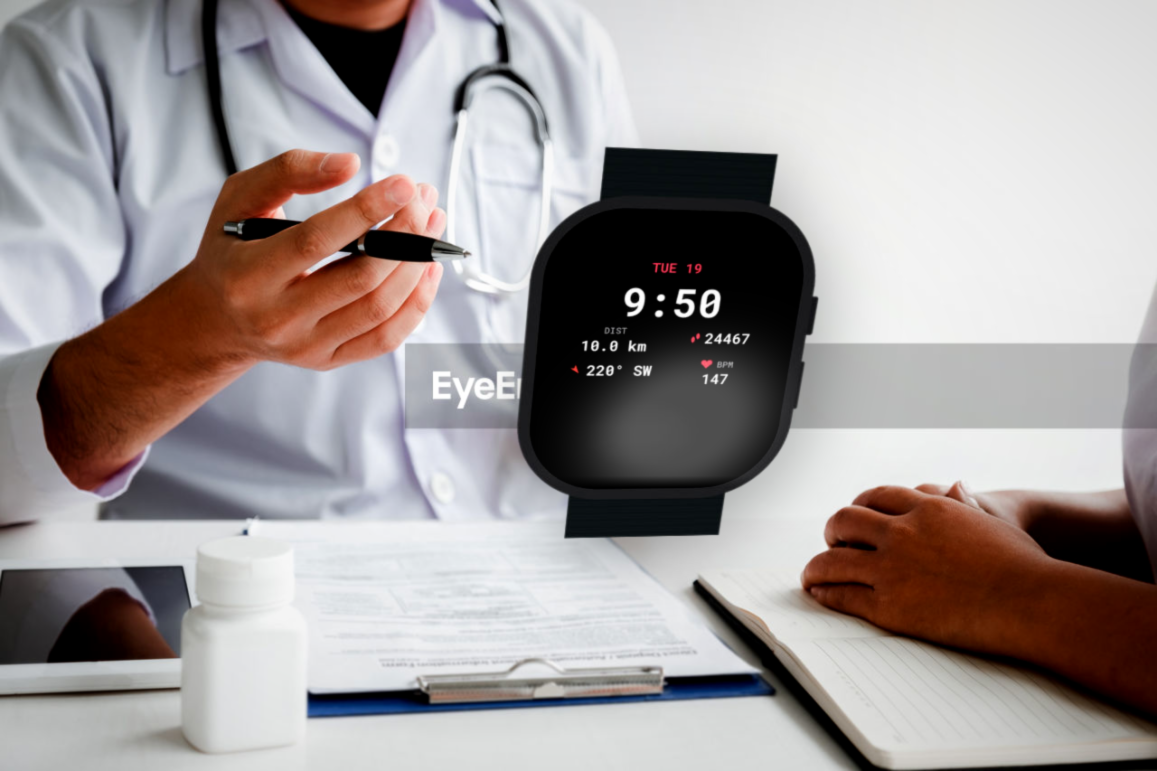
9:50
